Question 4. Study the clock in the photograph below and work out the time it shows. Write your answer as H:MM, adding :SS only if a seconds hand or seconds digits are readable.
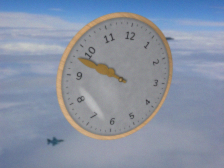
9:48
